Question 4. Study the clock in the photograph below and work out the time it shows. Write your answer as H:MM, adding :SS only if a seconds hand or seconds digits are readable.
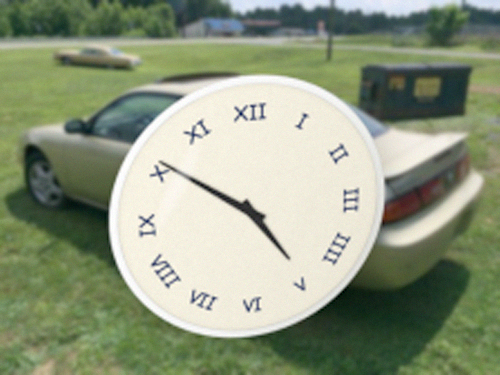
4:51
